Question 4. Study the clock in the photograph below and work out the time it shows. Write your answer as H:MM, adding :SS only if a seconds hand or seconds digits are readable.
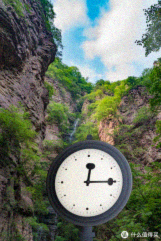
12:15
